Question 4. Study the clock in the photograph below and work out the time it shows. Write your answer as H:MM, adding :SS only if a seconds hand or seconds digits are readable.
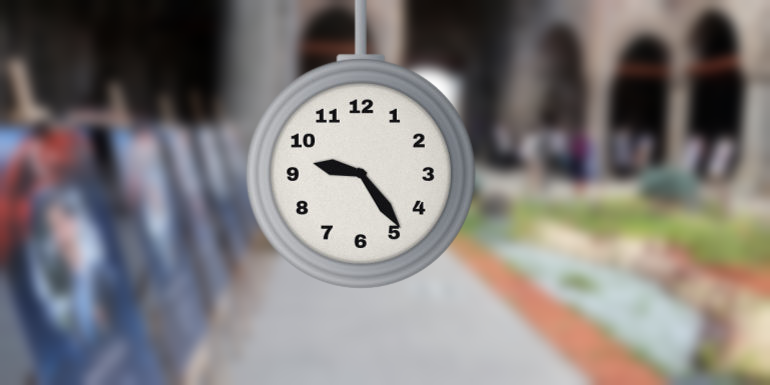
9:24
